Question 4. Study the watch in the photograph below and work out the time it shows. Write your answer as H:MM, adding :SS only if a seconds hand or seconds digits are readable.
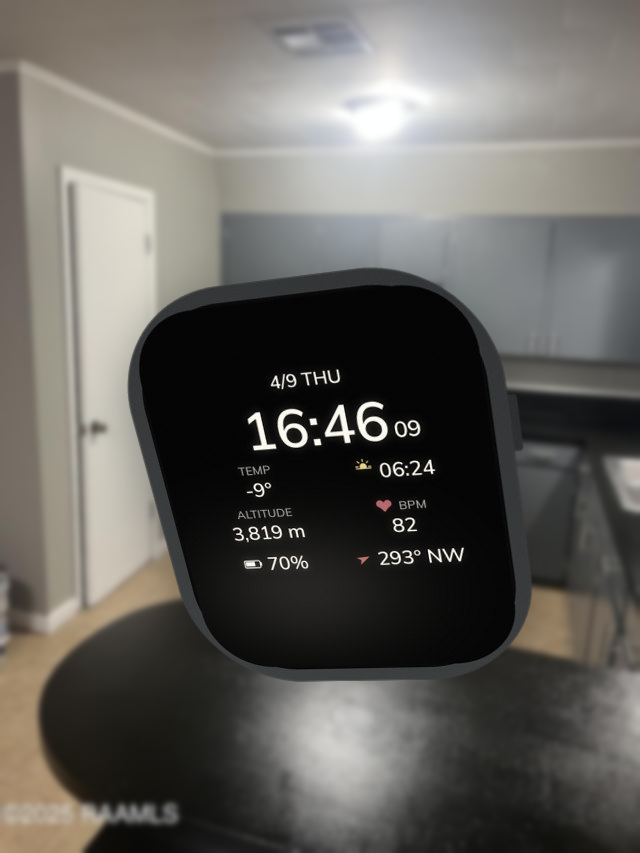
16:46:09
